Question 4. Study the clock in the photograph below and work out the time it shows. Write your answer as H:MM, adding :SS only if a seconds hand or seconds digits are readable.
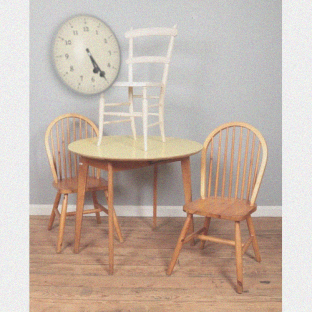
5:25
